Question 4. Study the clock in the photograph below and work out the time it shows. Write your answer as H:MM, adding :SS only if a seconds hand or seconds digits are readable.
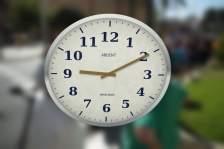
9:10
